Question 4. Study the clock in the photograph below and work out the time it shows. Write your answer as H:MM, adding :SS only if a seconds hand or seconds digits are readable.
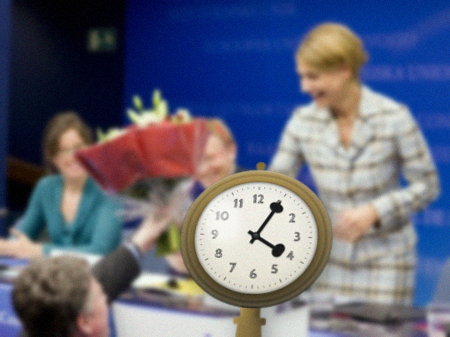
4:05
